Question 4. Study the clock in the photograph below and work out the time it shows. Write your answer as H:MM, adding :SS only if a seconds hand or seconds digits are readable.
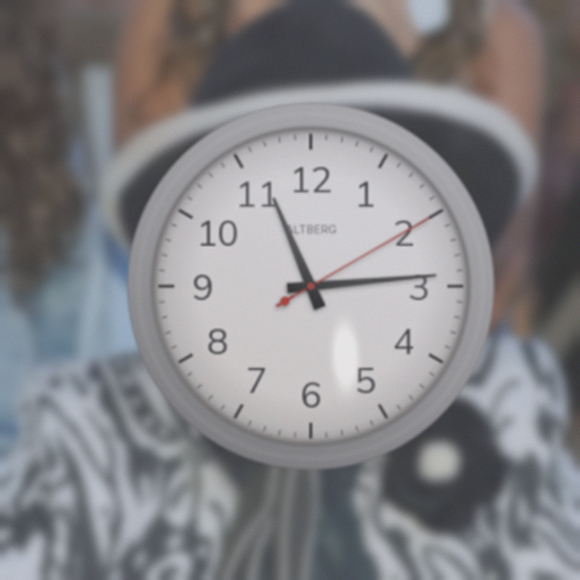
11:14:10
